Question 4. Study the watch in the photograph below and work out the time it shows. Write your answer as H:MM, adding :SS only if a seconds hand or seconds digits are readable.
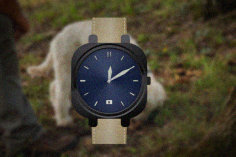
12:10
